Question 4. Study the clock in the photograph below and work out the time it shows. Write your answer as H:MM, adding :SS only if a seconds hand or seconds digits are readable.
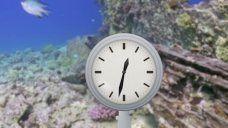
12:32
